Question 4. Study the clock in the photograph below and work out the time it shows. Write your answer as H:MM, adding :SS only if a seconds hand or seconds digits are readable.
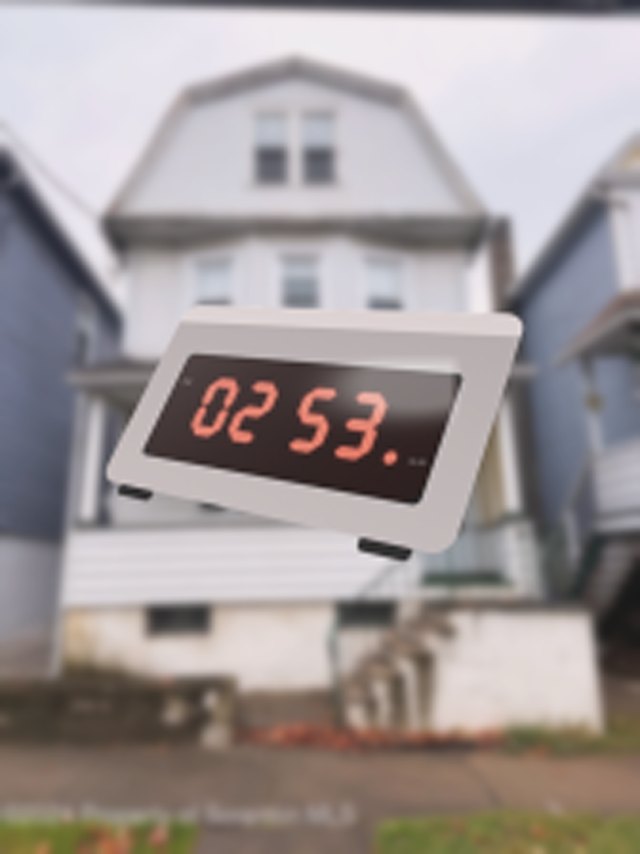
2:53
